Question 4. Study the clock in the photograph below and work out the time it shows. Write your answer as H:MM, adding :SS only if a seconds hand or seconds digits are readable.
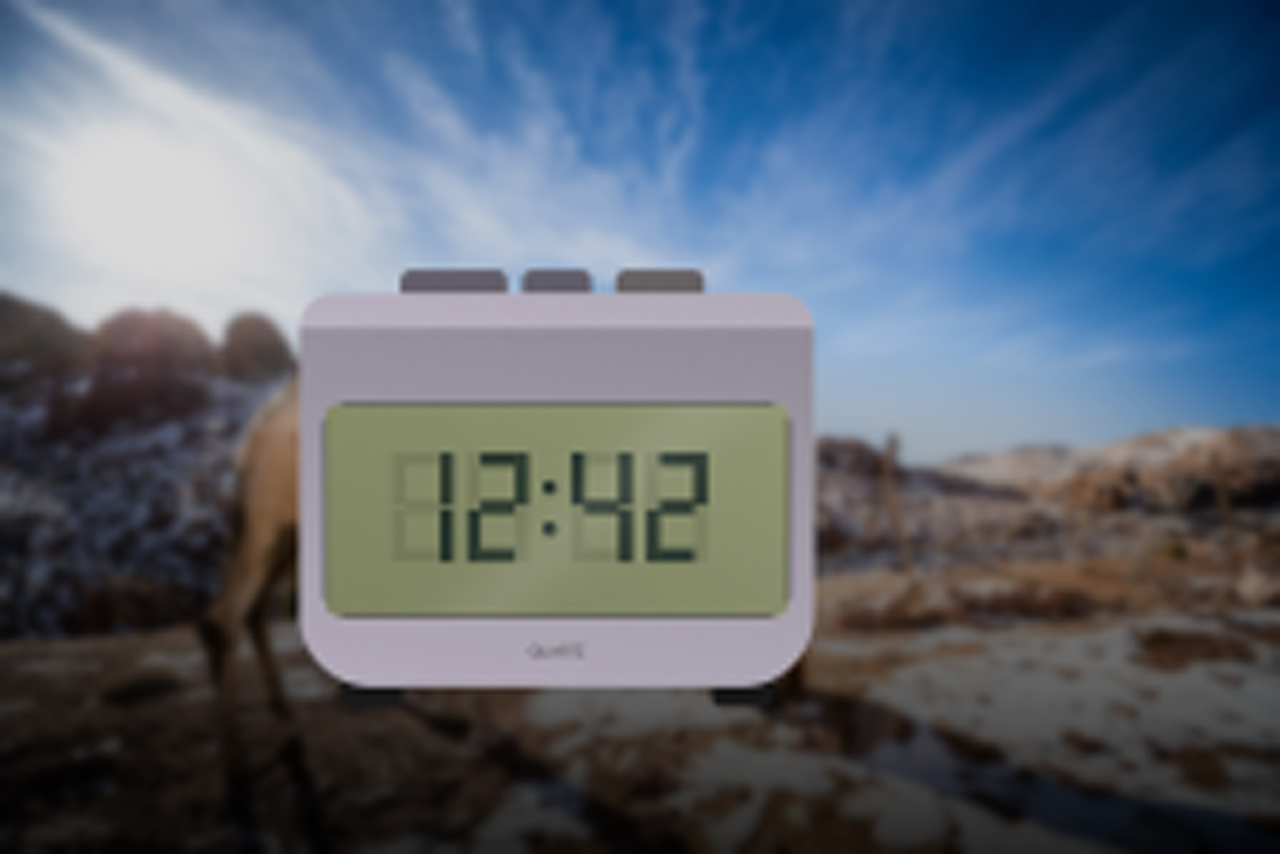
12:42
